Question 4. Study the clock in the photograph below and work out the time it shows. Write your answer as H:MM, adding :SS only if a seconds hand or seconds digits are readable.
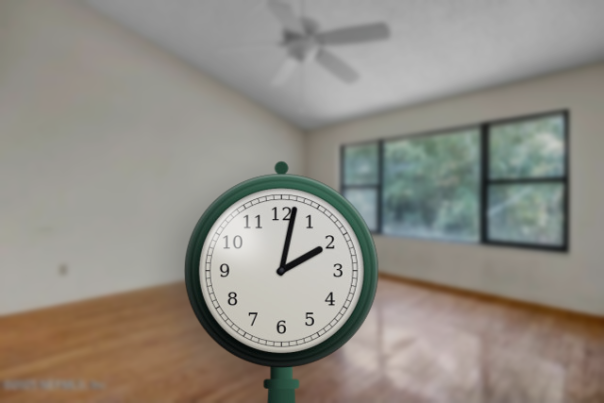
2:02
